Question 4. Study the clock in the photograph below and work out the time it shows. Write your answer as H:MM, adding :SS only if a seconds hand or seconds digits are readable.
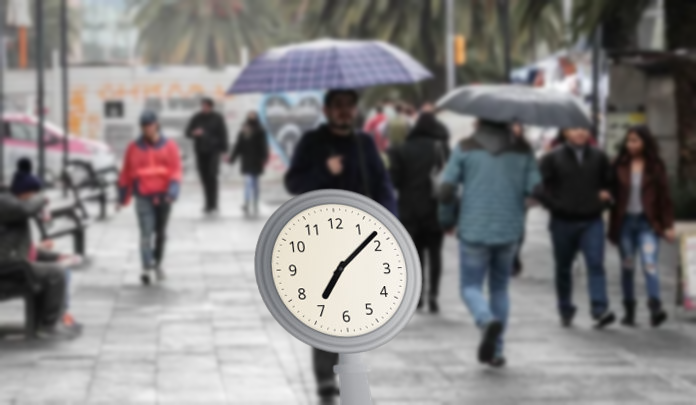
7:08
